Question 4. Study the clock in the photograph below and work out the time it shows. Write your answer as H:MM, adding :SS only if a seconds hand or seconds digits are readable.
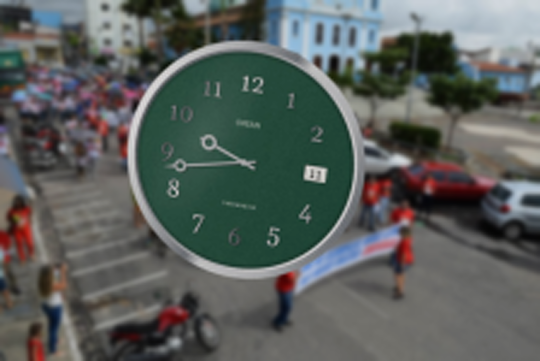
9:43
